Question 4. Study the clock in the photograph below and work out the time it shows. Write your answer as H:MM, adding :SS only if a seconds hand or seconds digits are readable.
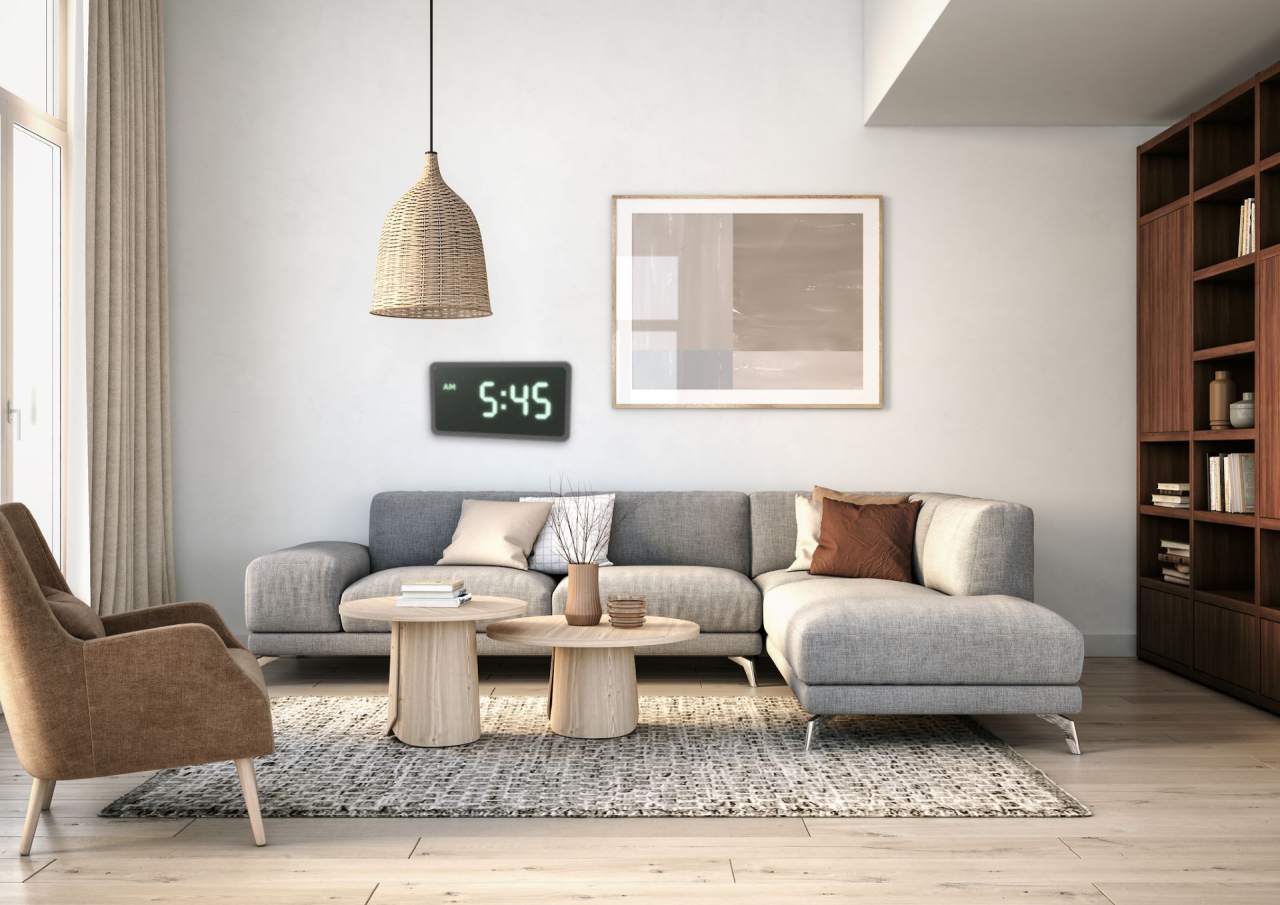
5:45
